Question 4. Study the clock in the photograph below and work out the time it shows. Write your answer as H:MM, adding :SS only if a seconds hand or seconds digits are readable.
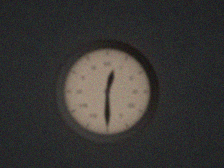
12:30
